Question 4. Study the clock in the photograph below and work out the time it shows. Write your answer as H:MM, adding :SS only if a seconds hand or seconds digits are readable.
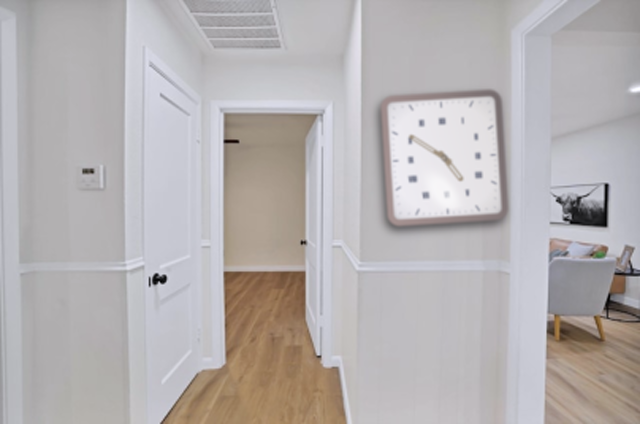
4:51
